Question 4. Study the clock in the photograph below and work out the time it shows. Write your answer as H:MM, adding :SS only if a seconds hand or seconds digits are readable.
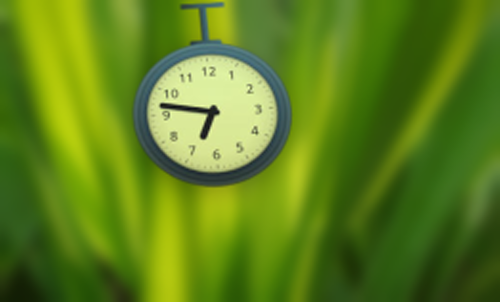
6:47
